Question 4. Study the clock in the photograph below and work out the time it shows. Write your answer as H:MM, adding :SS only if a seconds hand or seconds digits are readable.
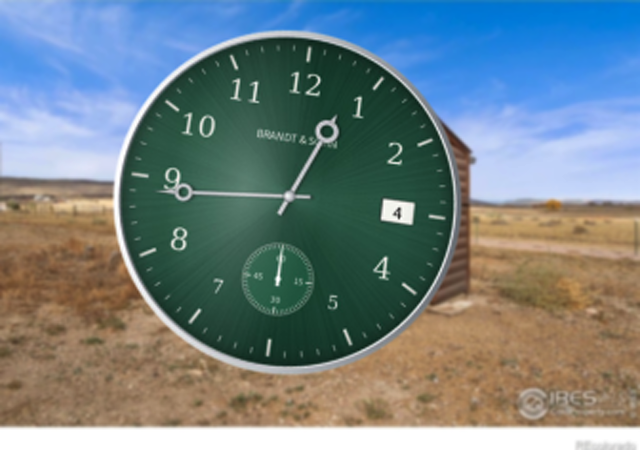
12:44
